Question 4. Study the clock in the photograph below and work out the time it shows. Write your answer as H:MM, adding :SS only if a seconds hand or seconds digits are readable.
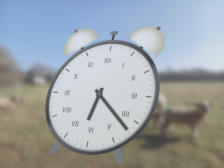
6:22
